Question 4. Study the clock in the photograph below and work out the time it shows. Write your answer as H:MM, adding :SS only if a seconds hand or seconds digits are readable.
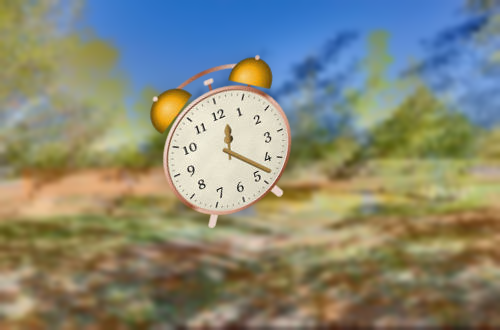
12:23
